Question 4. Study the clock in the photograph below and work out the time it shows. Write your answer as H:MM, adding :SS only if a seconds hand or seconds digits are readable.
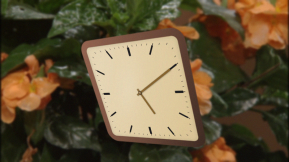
5:10
